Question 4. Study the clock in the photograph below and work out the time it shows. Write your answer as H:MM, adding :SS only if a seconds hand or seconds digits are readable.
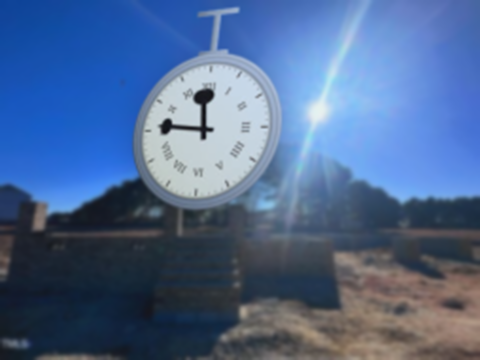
11:46
